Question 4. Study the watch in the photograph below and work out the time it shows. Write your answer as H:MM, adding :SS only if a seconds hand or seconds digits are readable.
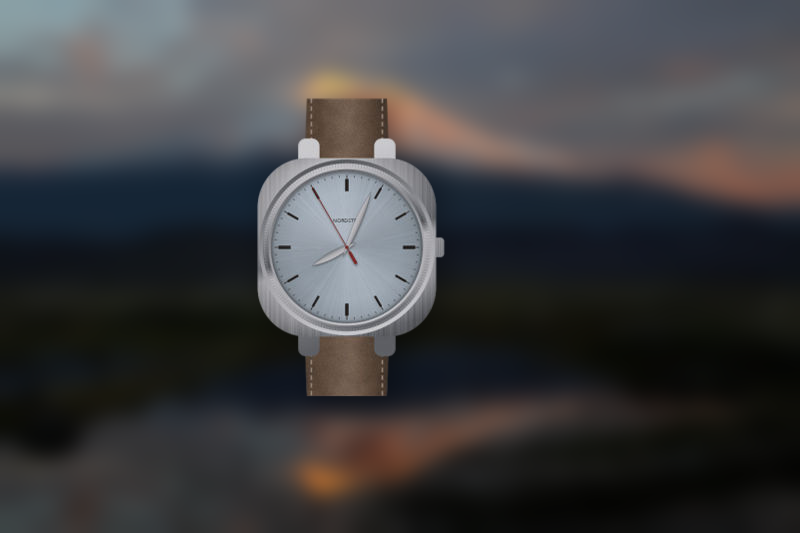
8:03:55
